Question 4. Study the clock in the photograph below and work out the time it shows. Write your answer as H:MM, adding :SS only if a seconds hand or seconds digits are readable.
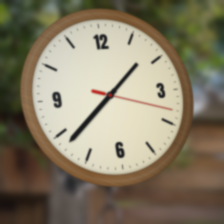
1:38:18
